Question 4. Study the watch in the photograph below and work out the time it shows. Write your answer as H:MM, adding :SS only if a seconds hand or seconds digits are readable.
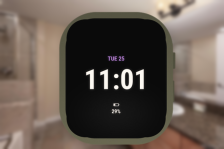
11:01
